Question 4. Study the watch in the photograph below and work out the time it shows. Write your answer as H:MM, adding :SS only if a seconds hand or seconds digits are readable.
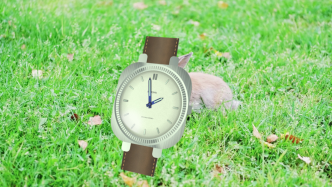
1:58
